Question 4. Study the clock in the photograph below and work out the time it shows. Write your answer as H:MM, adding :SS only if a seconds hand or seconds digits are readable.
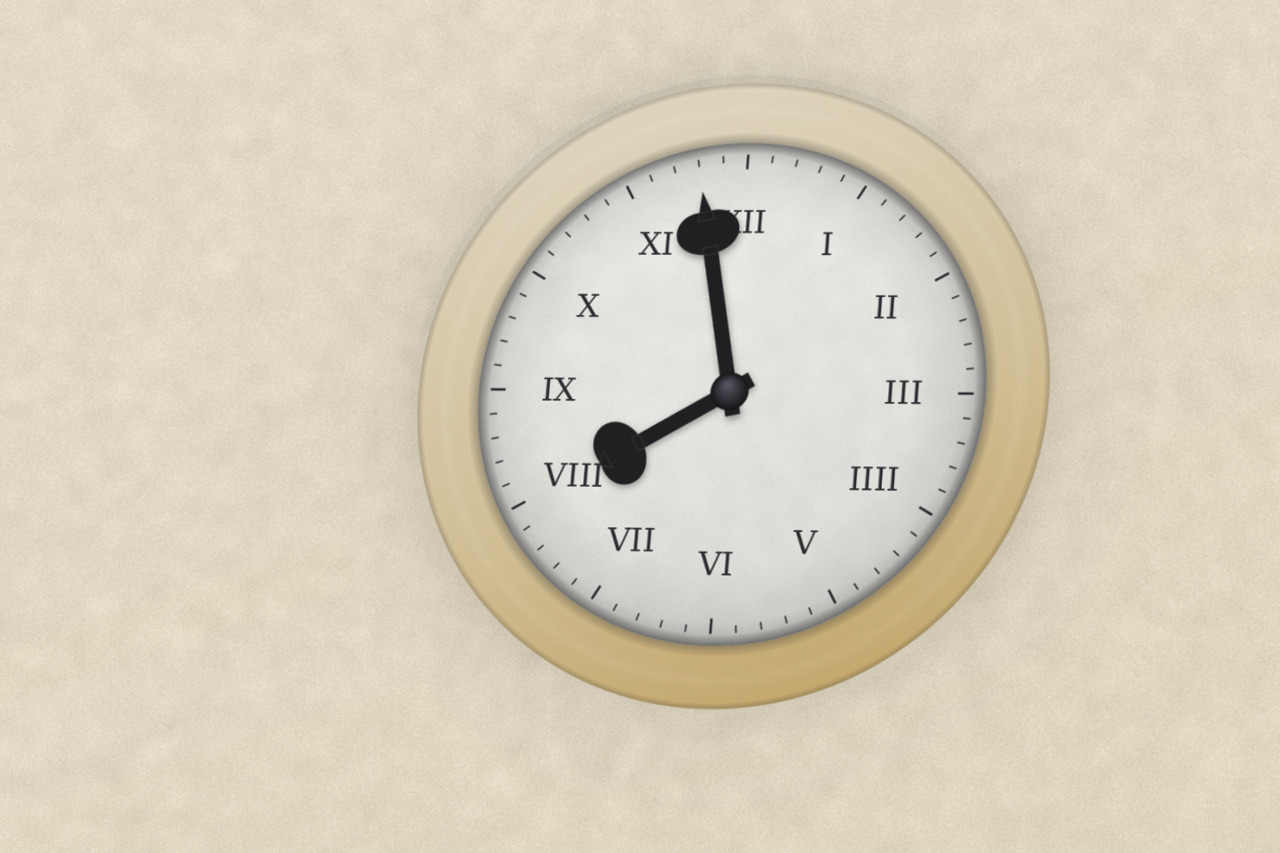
7:58
